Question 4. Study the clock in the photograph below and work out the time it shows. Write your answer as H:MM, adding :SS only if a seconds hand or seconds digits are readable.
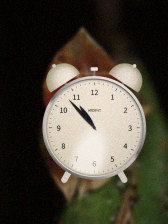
10:53
